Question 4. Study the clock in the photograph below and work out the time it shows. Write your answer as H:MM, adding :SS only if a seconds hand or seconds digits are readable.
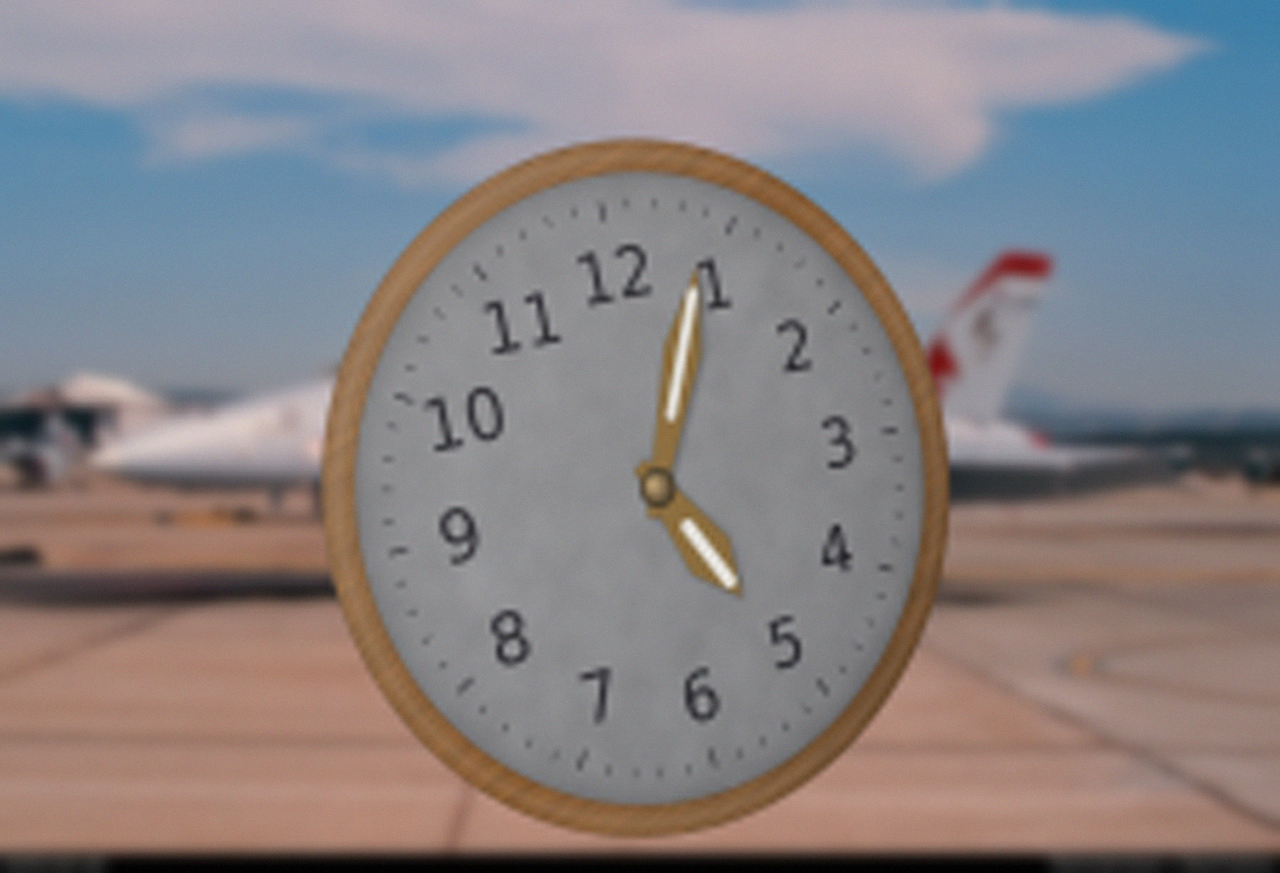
5:04
